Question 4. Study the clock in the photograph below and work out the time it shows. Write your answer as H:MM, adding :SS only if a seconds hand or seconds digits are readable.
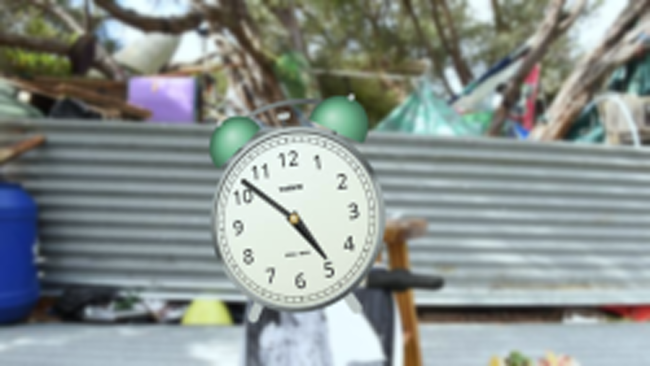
4:52
